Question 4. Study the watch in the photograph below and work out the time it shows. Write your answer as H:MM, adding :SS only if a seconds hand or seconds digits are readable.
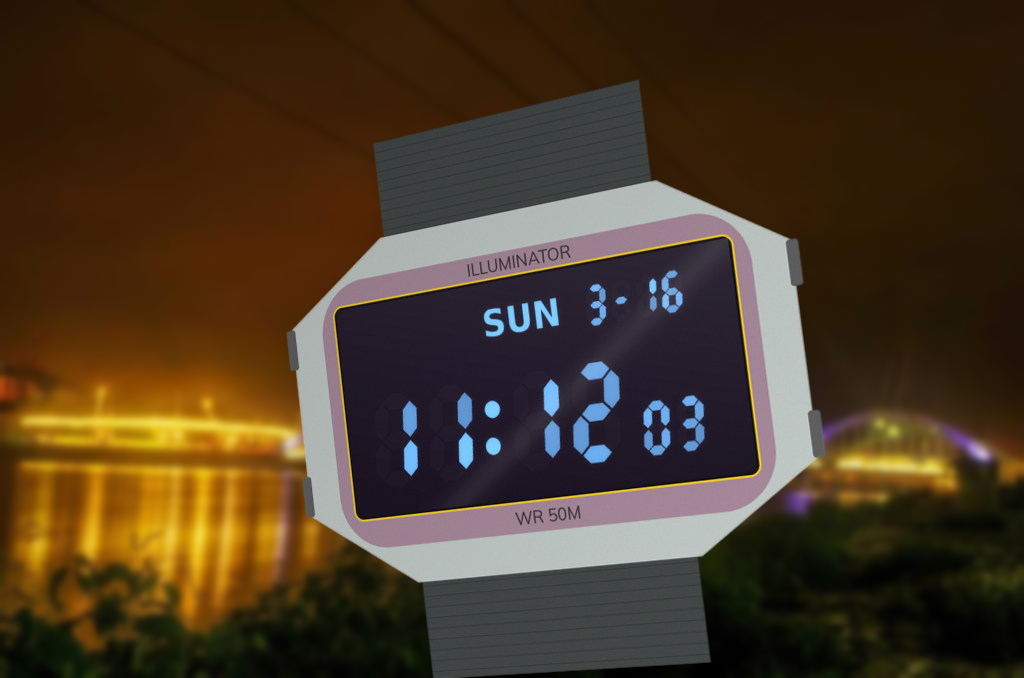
11:12:03
